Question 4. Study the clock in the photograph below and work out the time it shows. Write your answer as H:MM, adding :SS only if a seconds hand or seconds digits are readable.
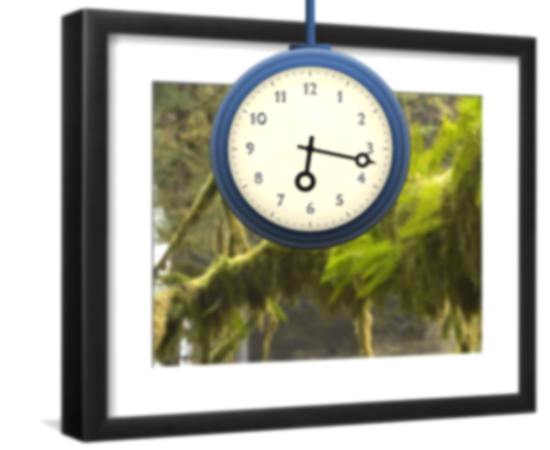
6:17
